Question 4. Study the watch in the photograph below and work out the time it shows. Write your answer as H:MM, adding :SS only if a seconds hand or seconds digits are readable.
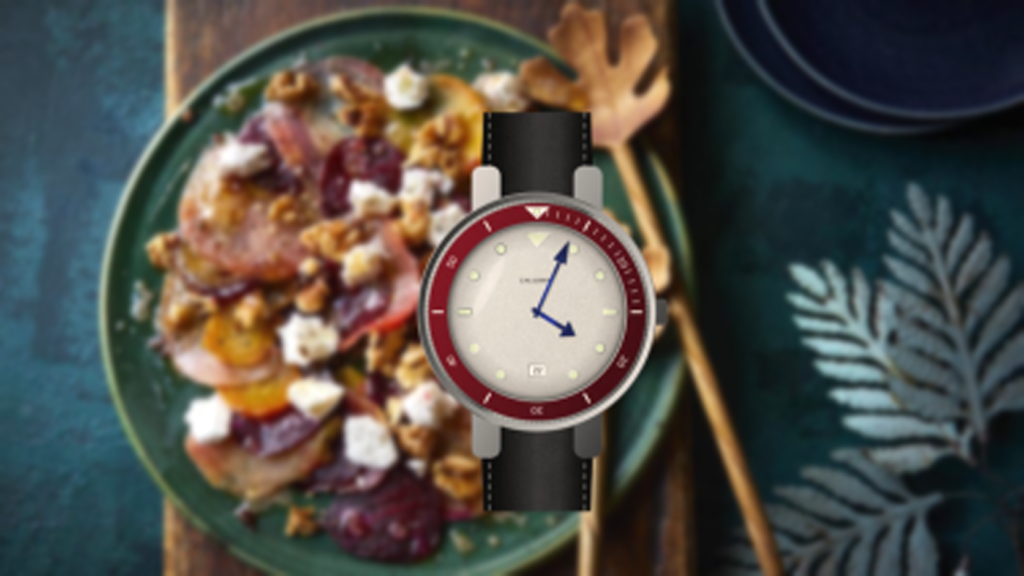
4:04
